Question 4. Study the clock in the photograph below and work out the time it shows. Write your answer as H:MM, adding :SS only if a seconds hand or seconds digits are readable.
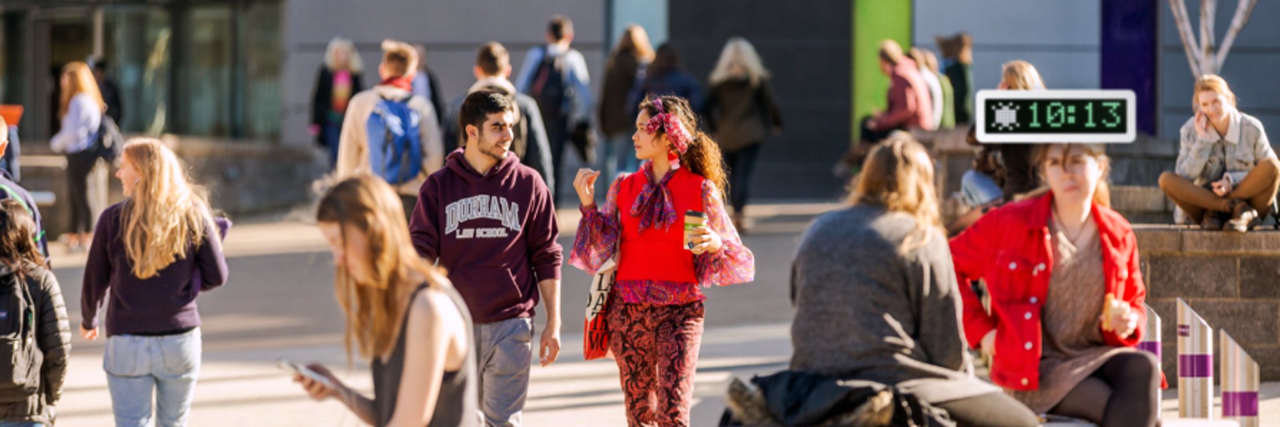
10:13
